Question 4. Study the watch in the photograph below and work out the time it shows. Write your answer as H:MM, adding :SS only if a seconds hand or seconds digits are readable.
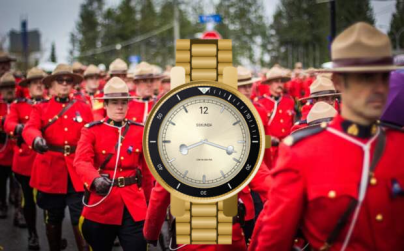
8:18
